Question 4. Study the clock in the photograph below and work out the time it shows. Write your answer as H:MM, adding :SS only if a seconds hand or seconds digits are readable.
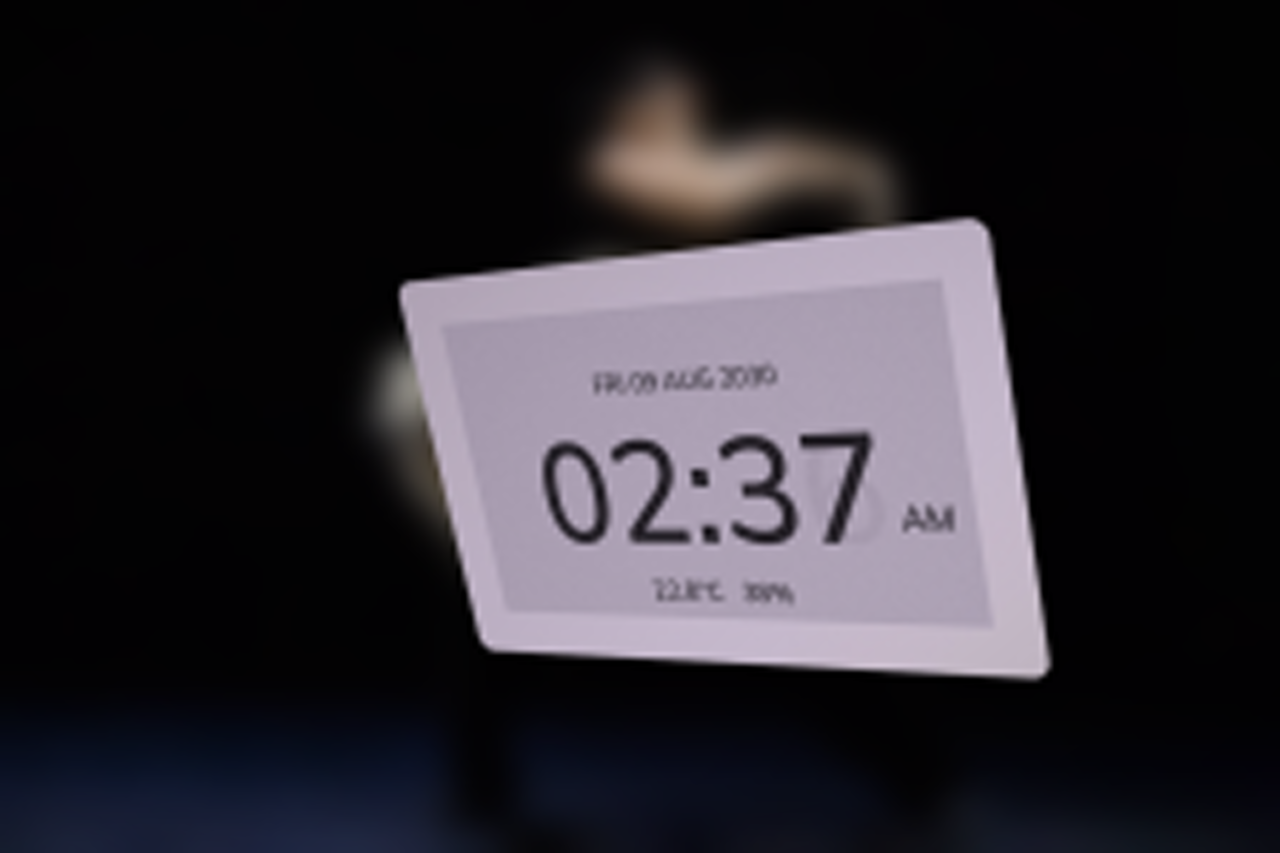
2:37
